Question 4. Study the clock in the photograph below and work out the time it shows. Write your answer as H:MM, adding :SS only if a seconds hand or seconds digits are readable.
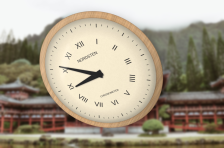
8:51
